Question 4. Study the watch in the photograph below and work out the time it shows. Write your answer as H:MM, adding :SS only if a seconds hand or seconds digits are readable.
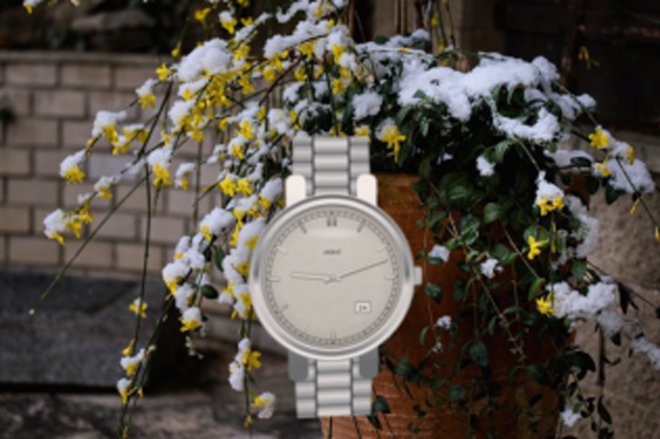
9:12
